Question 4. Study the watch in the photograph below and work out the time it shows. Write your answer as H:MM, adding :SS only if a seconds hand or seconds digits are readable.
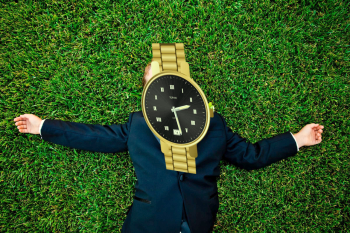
2:28
